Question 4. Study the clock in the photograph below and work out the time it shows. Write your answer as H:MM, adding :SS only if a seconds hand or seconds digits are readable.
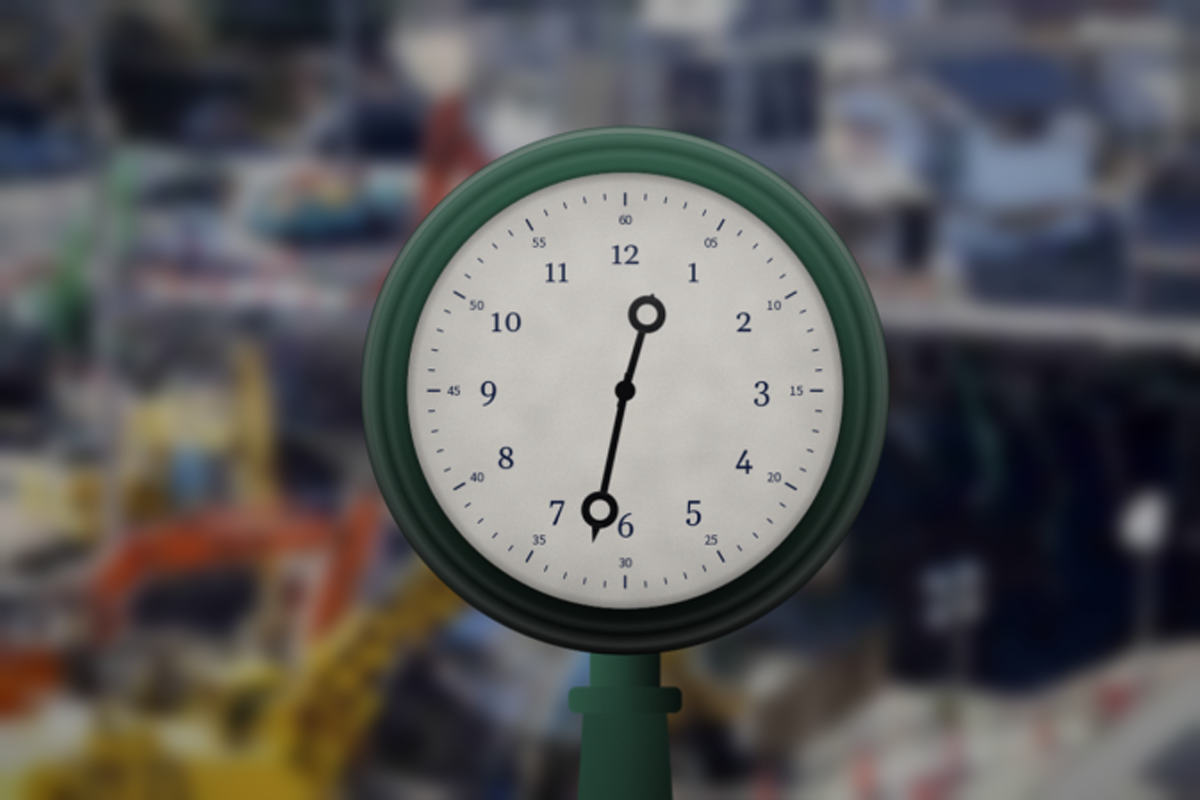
12:32
